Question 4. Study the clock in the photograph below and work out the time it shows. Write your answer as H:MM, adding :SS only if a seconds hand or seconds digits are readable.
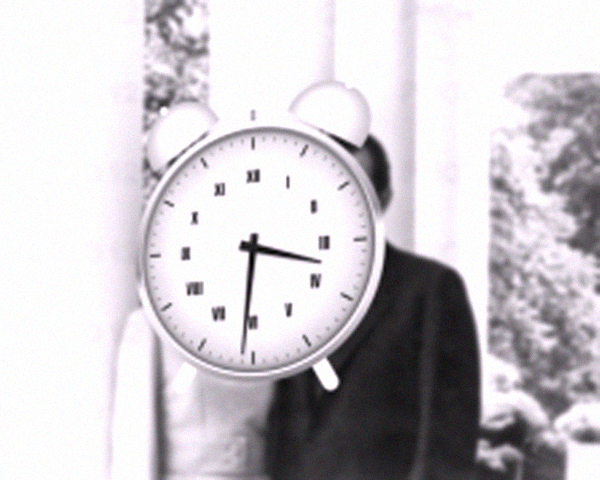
3:31
